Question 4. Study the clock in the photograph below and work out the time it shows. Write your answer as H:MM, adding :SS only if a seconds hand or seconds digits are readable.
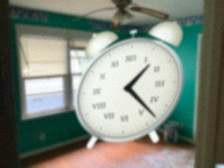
1:23
